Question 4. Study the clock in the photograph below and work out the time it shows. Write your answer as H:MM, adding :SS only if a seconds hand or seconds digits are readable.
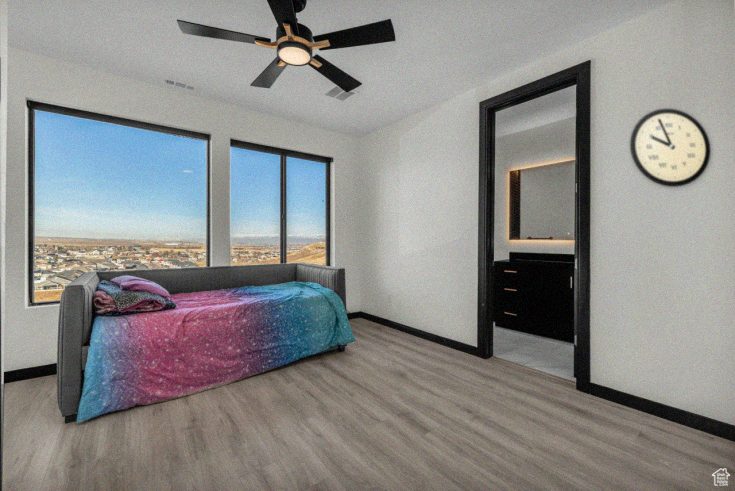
9:57
